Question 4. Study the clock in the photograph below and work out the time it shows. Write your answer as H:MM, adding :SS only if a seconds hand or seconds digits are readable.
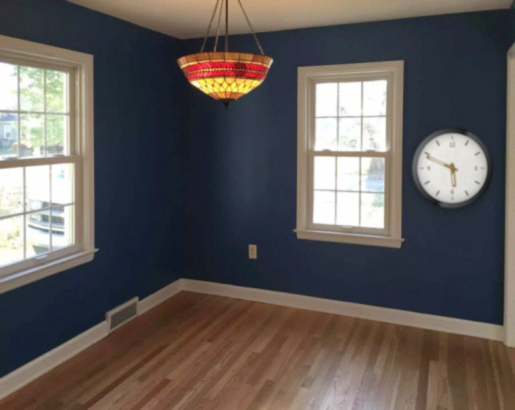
5:49
